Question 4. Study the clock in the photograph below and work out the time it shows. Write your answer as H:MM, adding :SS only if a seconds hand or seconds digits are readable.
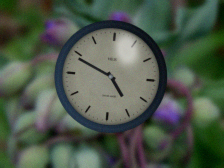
4:49
